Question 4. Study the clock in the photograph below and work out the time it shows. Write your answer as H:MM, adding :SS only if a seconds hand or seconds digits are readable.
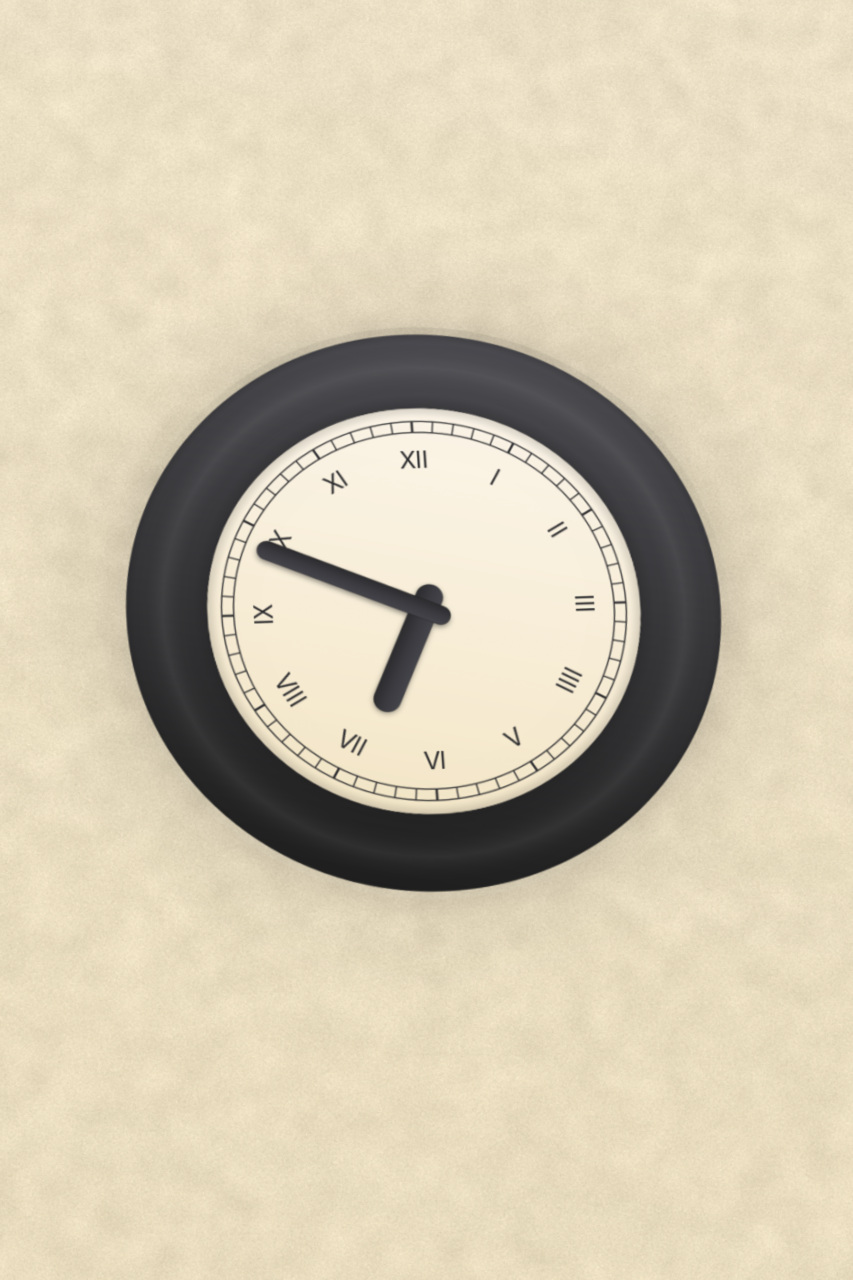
6:49
